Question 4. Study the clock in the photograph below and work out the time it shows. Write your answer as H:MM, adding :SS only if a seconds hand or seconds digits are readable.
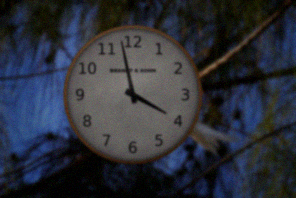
3:58
